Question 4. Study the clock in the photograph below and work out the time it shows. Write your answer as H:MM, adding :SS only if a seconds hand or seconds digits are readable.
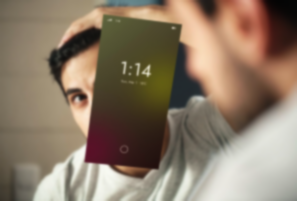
1:14
